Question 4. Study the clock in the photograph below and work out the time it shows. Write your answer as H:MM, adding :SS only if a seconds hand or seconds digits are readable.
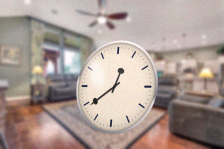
12:39
